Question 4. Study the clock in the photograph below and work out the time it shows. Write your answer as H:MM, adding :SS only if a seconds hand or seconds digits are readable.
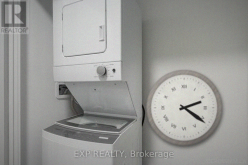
2:21
